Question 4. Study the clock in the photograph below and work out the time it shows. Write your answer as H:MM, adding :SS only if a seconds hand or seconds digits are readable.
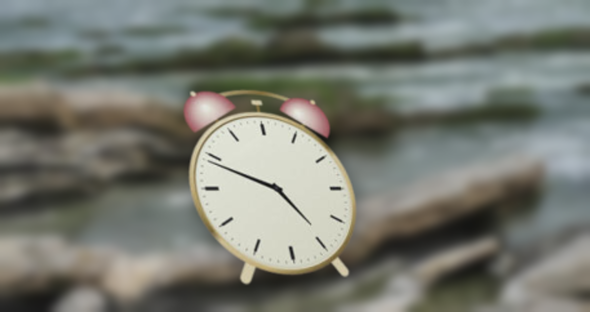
4:49
